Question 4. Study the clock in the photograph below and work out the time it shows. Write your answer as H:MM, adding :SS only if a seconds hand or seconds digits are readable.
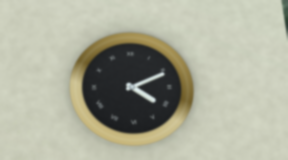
4:11
